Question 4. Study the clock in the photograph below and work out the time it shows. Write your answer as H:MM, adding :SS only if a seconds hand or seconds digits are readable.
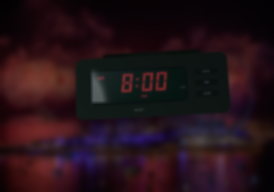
8:00
